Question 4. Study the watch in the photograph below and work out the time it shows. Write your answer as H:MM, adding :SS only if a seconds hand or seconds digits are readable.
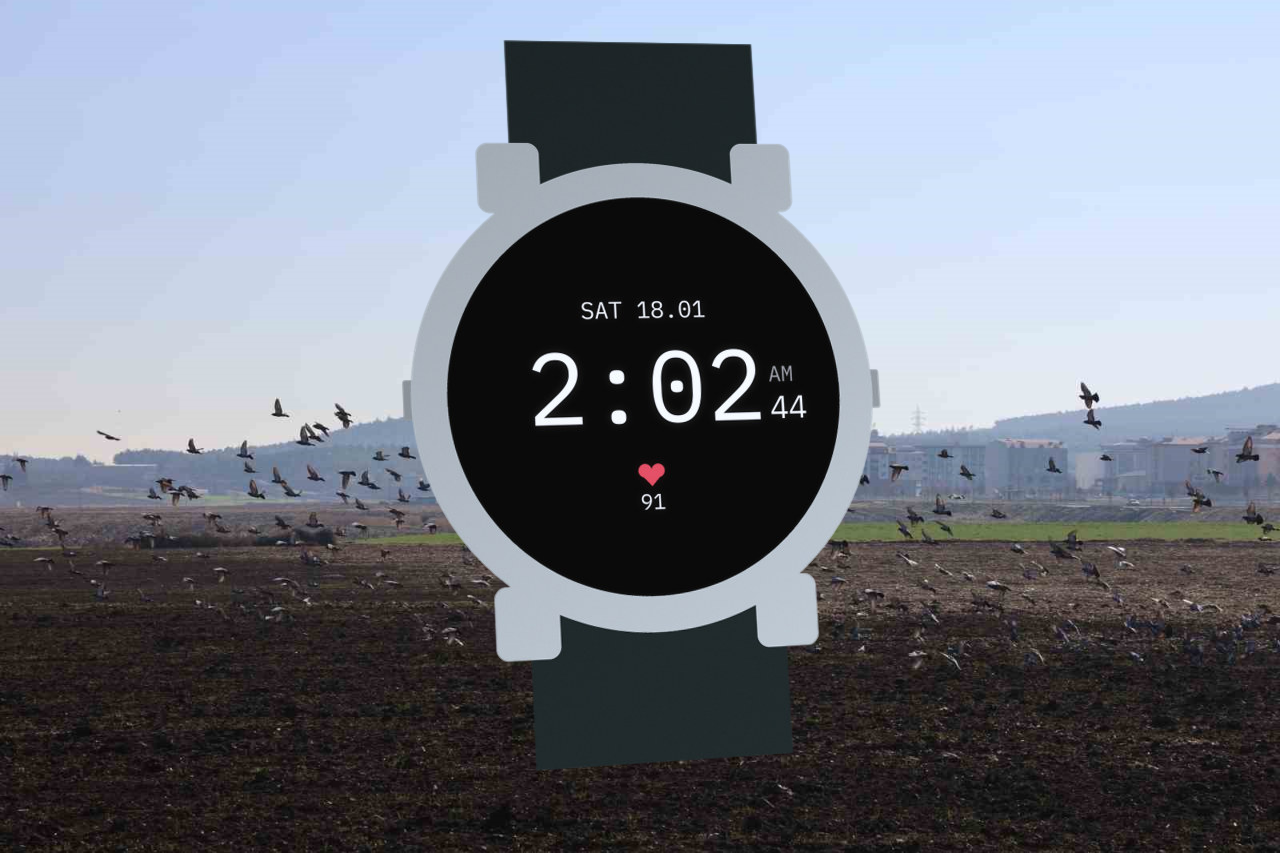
2:02:44
